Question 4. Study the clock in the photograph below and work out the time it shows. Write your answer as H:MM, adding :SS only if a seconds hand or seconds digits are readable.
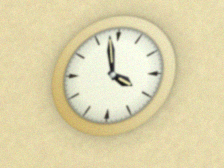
3:58
